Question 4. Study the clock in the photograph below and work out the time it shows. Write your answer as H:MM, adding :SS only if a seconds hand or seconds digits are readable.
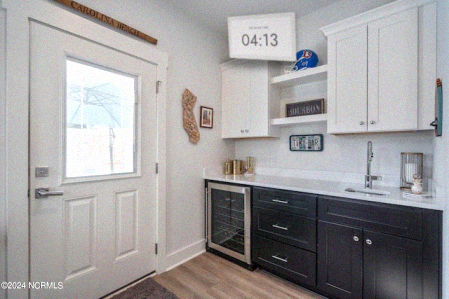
4:13
